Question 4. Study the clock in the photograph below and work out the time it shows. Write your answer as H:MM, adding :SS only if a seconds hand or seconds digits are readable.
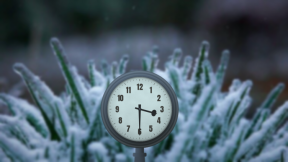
3:30
